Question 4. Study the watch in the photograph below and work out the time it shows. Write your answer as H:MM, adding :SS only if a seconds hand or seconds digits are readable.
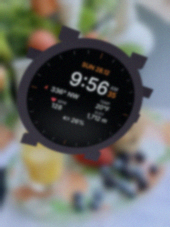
9:56
